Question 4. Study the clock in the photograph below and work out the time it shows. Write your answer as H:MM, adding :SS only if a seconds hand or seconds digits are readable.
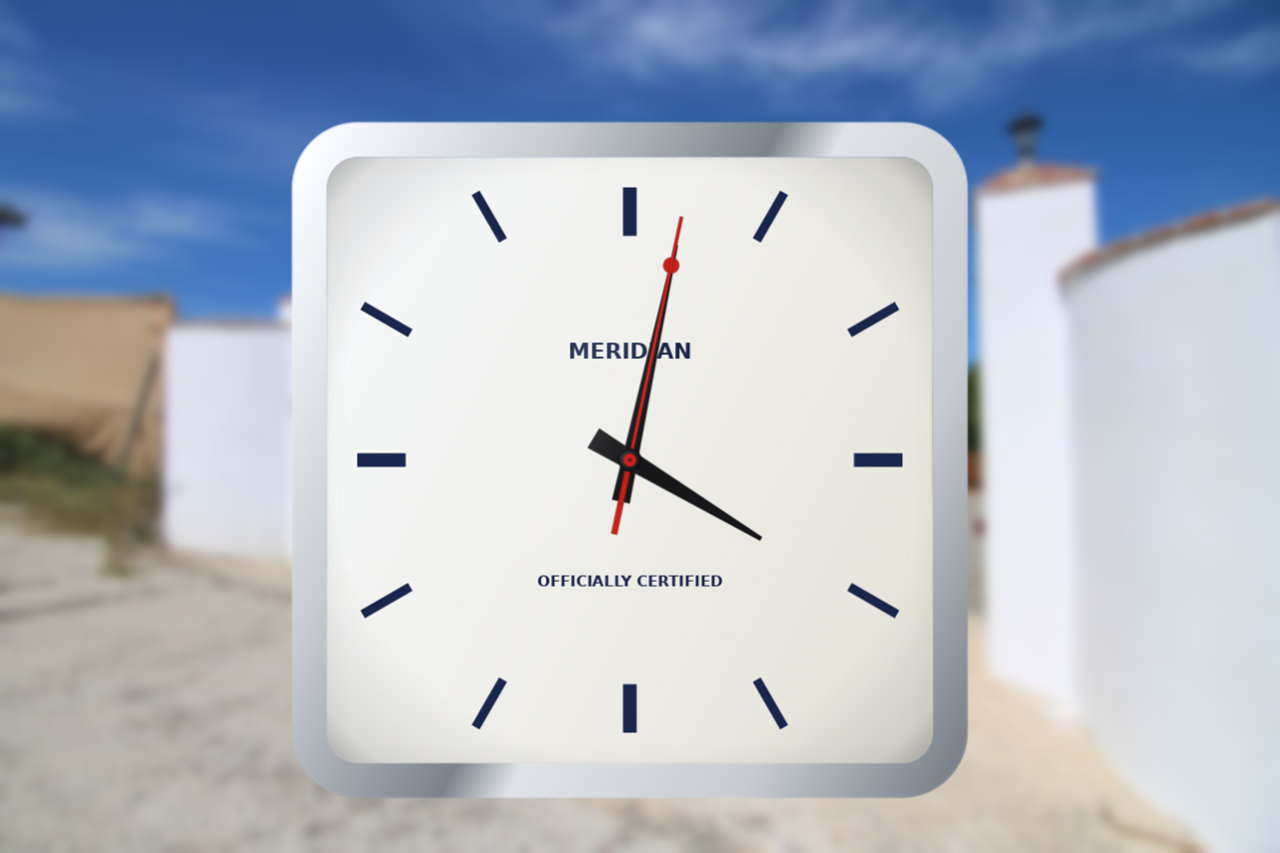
4:02:02
